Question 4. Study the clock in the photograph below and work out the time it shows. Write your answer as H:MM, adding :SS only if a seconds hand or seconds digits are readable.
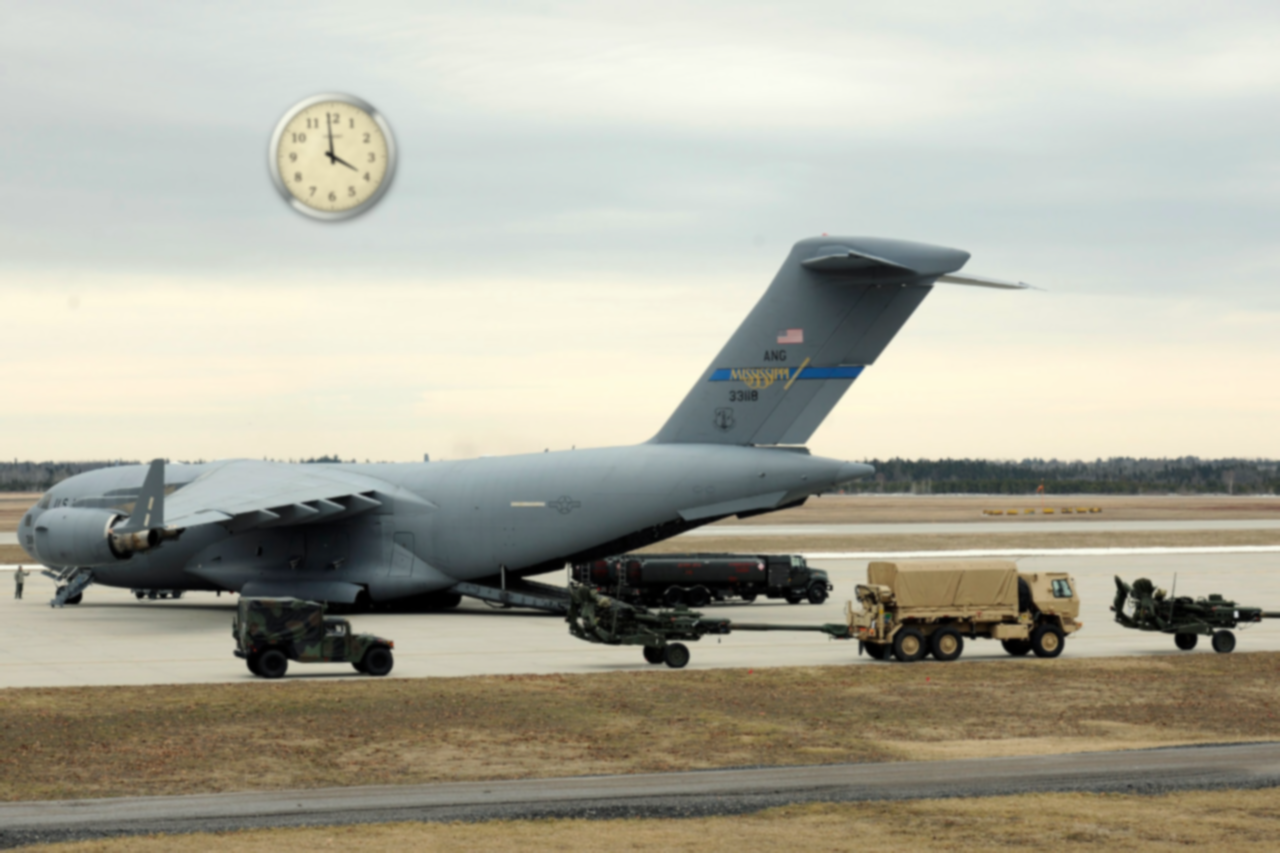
3:59
